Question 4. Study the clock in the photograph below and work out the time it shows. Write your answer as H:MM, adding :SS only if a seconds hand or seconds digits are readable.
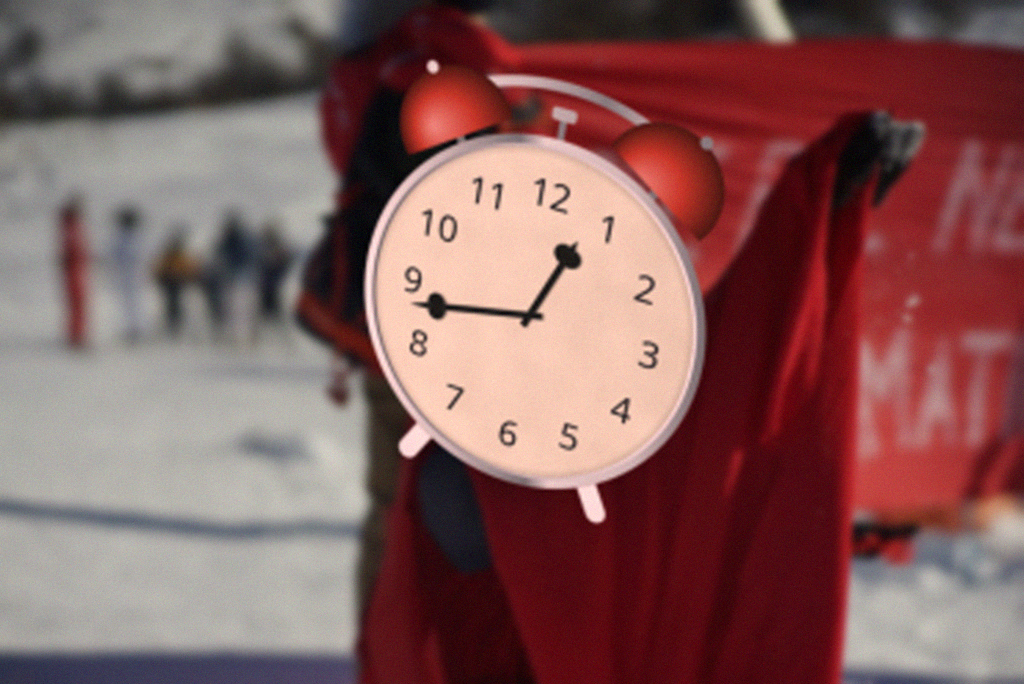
12:43
